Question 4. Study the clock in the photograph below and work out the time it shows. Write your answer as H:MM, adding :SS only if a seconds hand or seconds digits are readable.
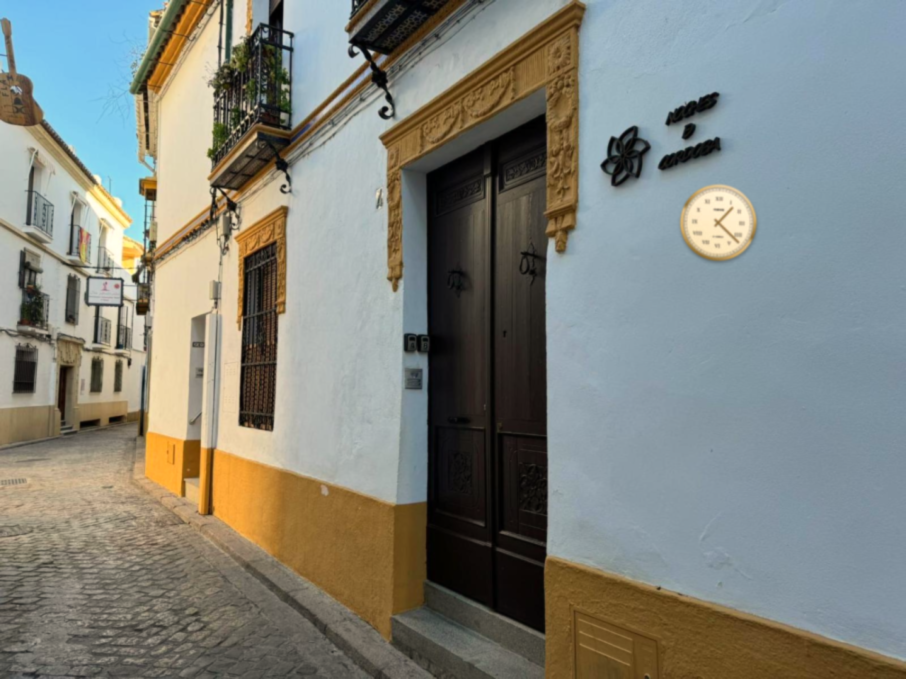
1:22
